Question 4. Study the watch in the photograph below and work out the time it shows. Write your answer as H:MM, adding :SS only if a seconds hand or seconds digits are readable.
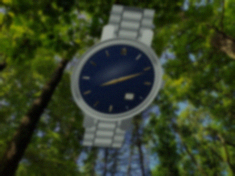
8:11
